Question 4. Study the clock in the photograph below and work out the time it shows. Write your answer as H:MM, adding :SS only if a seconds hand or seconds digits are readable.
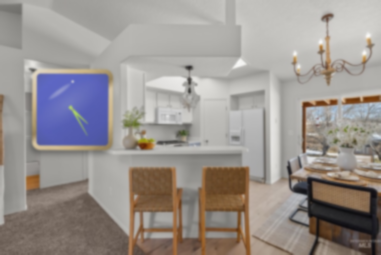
4:25
